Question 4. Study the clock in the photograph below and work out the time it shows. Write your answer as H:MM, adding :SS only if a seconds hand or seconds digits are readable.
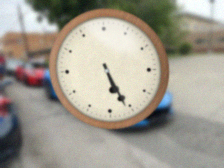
5:26
